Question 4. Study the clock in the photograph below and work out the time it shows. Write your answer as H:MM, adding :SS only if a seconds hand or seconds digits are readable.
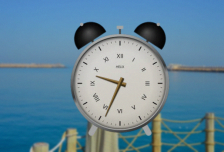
9:34
